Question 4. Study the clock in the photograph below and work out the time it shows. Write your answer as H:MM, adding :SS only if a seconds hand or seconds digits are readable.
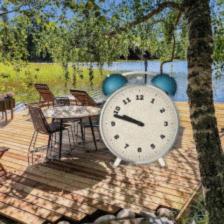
9:48
